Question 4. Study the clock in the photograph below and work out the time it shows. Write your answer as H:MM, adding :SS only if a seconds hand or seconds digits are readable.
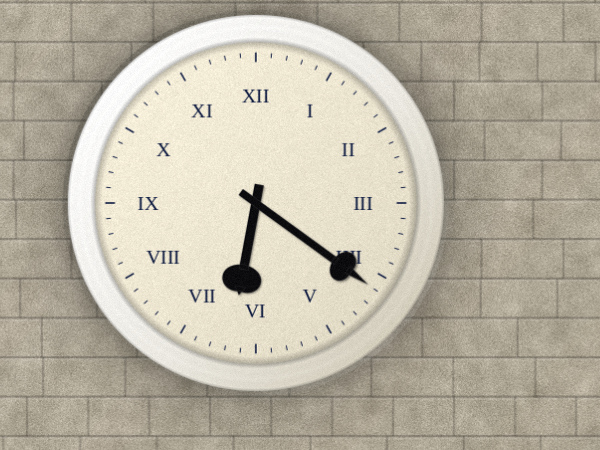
6:21
